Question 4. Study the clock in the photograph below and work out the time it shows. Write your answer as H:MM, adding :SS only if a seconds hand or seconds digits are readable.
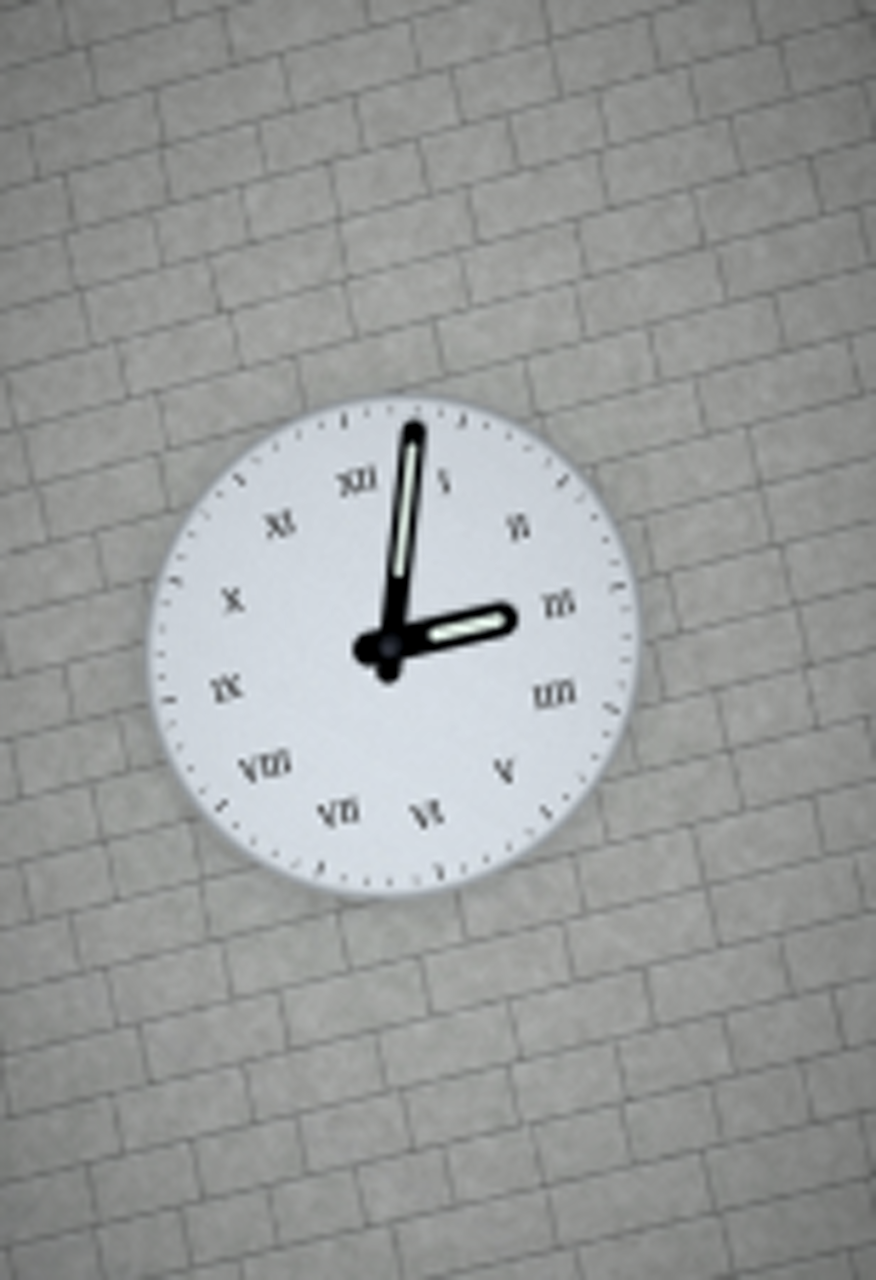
3:03
